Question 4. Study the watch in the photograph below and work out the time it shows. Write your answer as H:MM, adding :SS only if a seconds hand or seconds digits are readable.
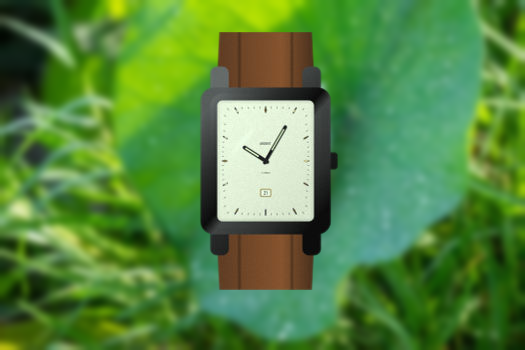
10:05
